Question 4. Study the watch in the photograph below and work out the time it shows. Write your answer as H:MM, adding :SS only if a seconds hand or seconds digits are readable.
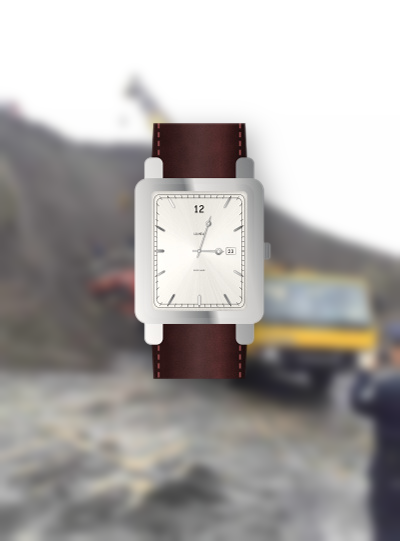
3:03
